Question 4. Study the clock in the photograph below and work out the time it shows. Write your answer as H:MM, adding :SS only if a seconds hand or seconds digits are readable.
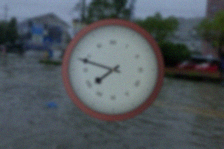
7:48
